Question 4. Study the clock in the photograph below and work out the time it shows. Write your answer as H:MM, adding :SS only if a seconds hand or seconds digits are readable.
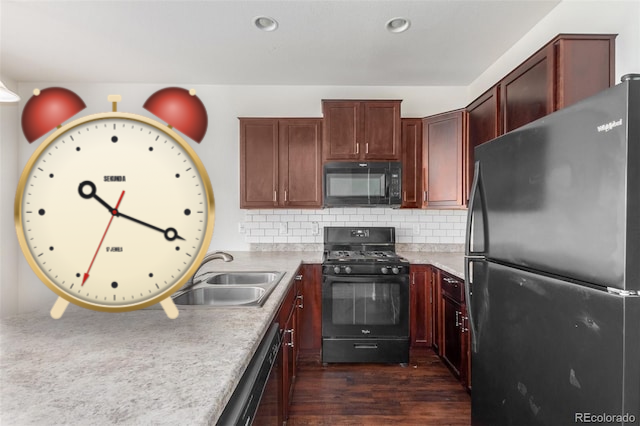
10:18:34
